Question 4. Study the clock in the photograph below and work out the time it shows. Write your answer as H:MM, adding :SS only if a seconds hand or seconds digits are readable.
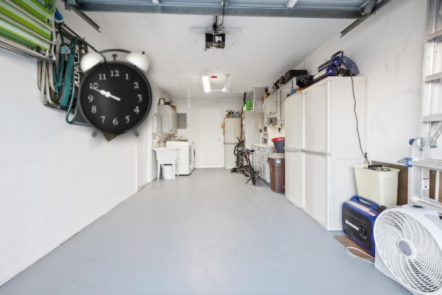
9:49
